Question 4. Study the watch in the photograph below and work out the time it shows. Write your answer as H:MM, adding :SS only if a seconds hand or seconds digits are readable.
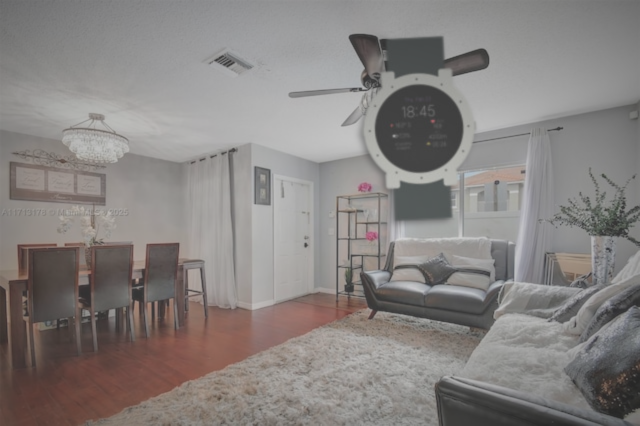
18:45
